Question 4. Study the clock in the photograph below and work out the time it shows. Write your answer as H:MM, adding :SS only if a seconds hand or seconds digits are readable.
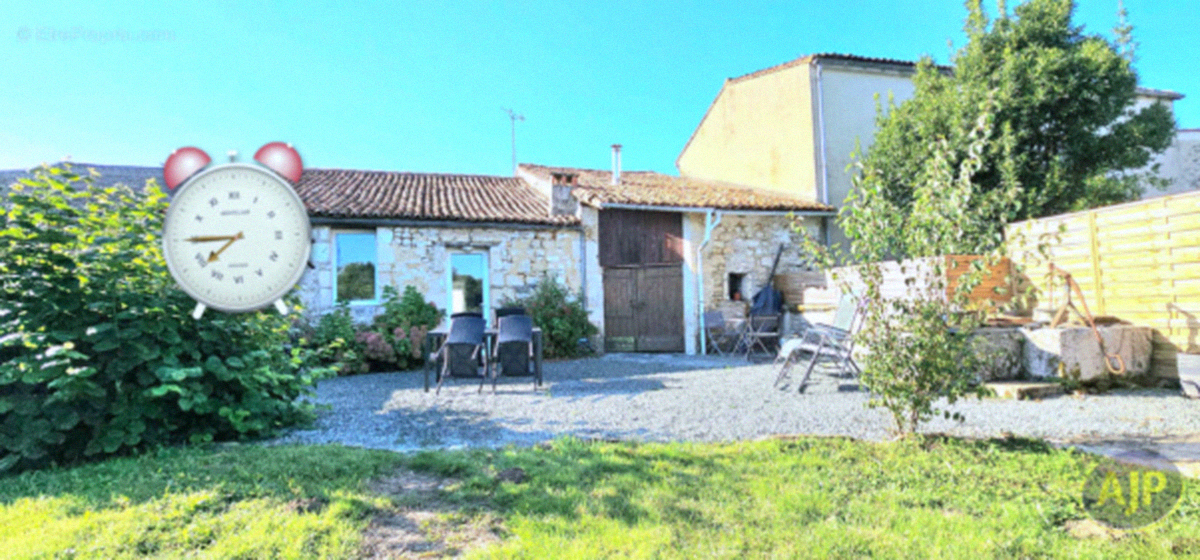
7:45
